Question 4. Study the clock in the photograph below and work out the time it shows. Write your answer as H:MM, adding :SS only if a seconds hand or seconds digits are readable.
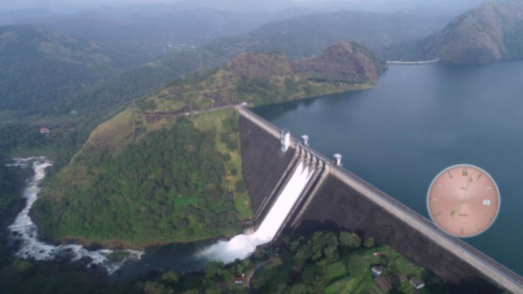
7:02
